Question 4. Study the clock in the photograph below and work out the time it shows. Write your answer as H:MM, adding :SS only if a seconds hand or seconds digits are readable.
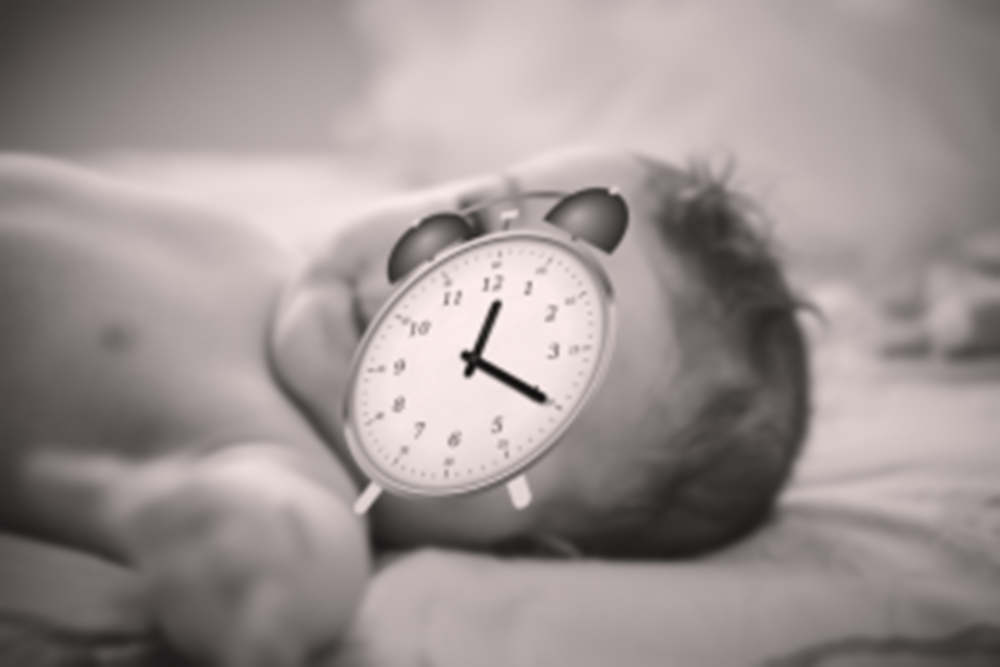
12:20
